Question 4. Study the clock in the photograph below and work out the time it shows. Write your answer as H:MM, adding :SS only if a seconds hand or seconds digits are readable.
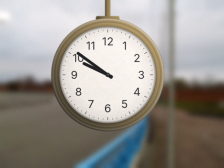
9:51
